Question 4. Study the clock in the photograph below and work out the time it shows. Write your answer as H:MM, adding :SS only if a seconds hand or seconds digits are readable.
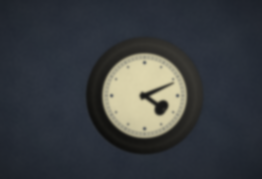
4:11
